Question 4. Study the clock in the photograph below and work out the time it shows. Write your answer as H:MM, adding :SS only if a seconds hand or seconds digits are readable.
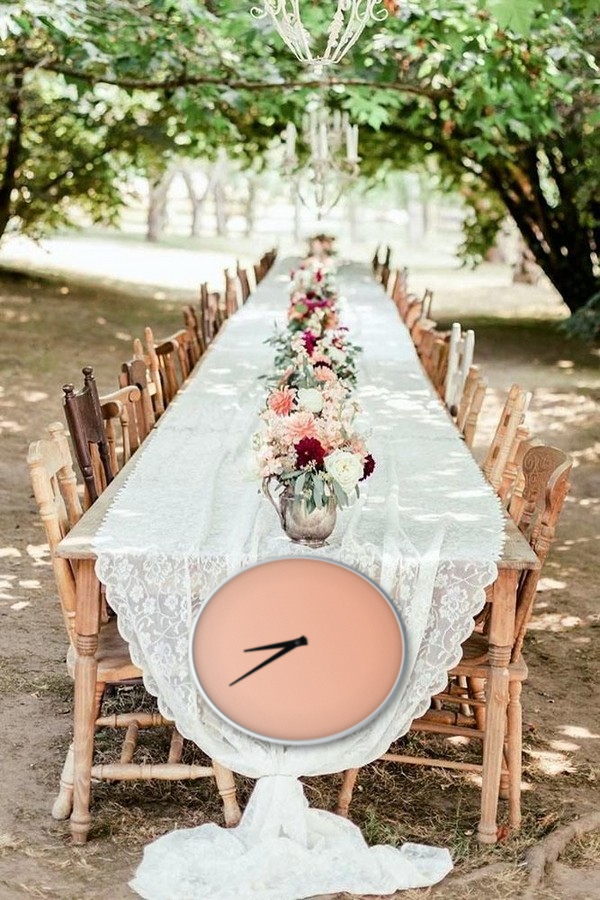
8:39
